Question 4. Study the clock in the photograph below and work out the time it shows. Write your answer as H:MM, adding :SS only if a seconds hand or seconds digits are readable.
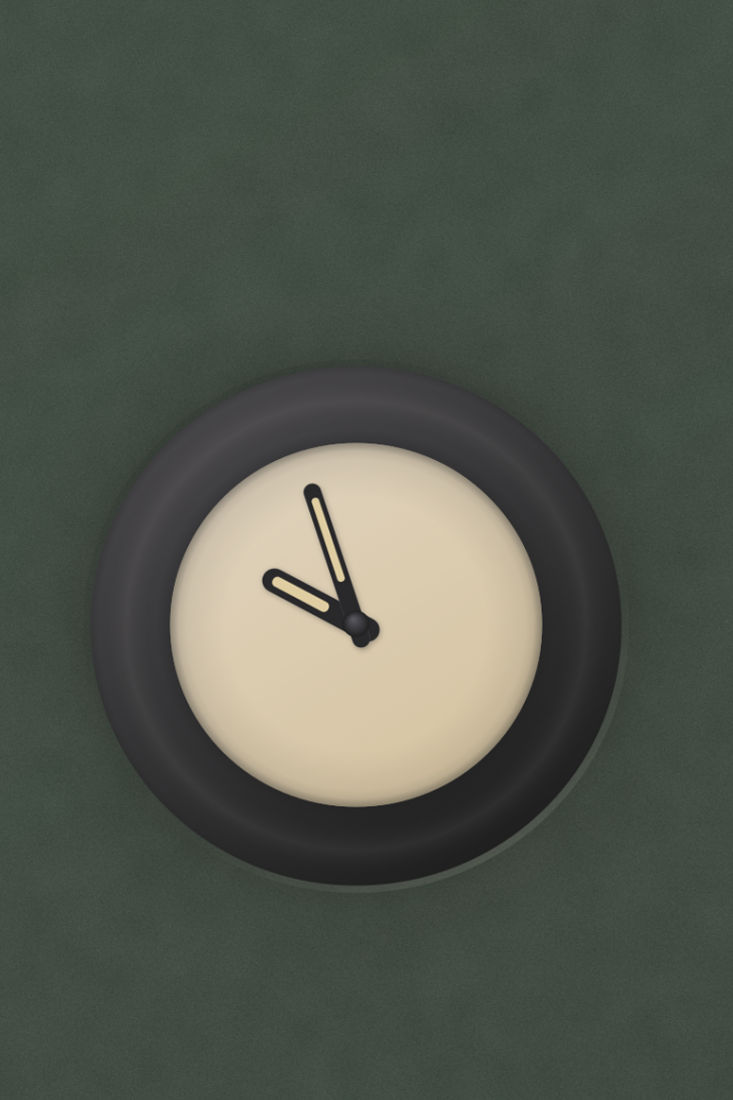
9:57
